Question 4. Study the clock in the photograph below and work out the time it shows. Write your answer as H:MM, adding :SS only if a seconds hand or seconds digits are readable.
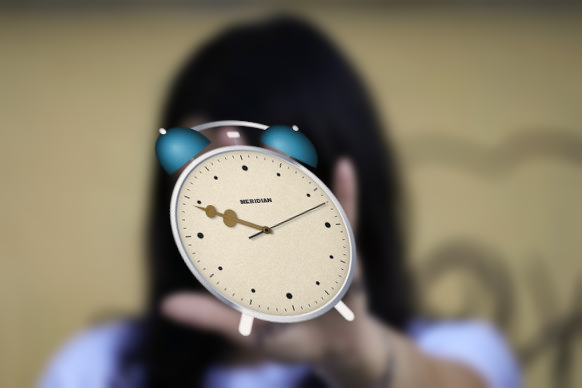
9:49:12
